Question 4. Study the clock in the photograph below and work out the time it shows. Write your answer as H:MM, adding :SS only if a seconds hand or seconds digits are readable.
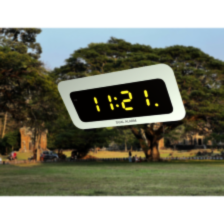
11:21
